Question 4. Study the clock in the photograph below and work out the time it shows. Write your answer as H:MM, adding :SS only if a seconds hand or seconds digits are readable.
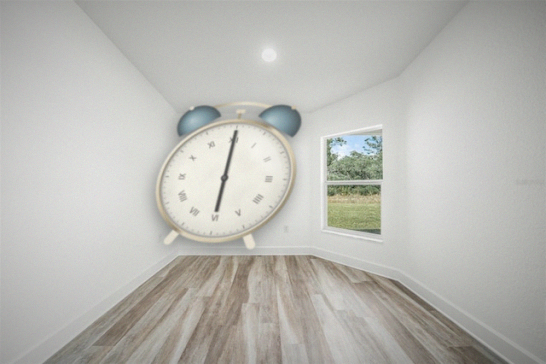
6:00
